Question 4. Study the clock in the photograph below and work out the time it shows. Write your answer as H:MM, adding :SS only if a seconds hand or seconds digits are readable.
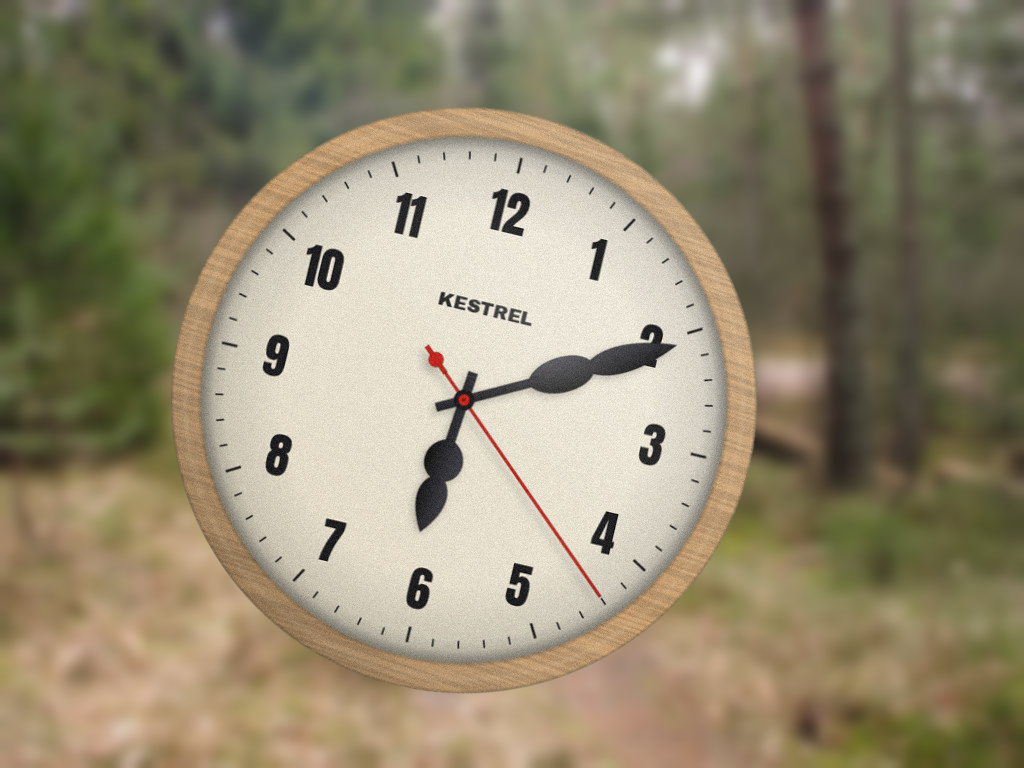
6:10:22
